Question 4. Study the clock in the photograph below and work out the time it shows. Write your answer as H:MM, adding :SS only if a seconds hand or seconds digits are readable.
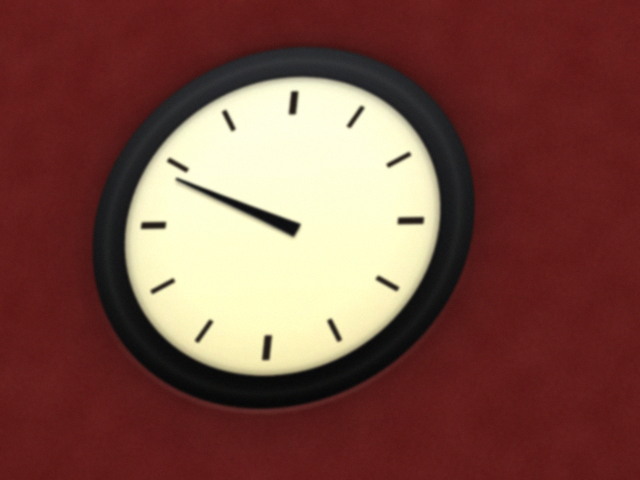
9:49
